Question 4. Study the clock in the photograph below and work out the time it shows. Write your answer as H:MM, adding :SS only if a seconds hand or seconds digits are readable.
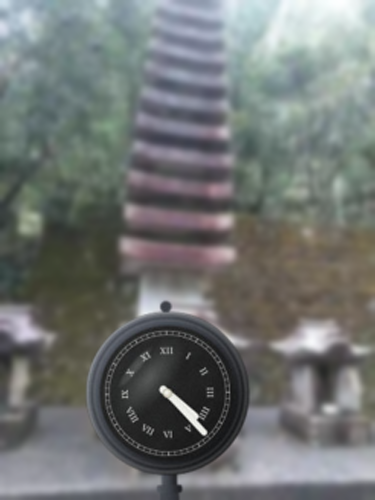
4:23
